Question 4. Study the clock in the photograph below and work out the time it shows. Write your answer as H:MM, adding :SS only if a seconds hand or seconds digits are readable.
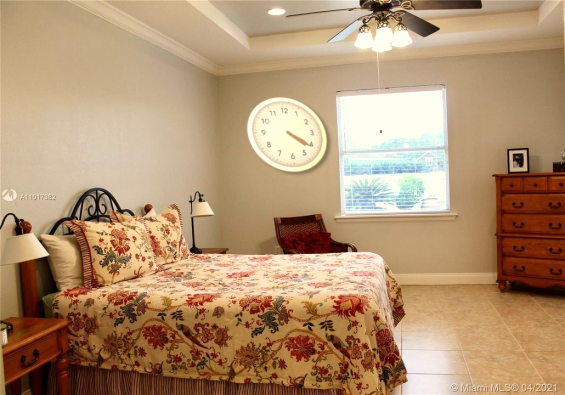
4:21
